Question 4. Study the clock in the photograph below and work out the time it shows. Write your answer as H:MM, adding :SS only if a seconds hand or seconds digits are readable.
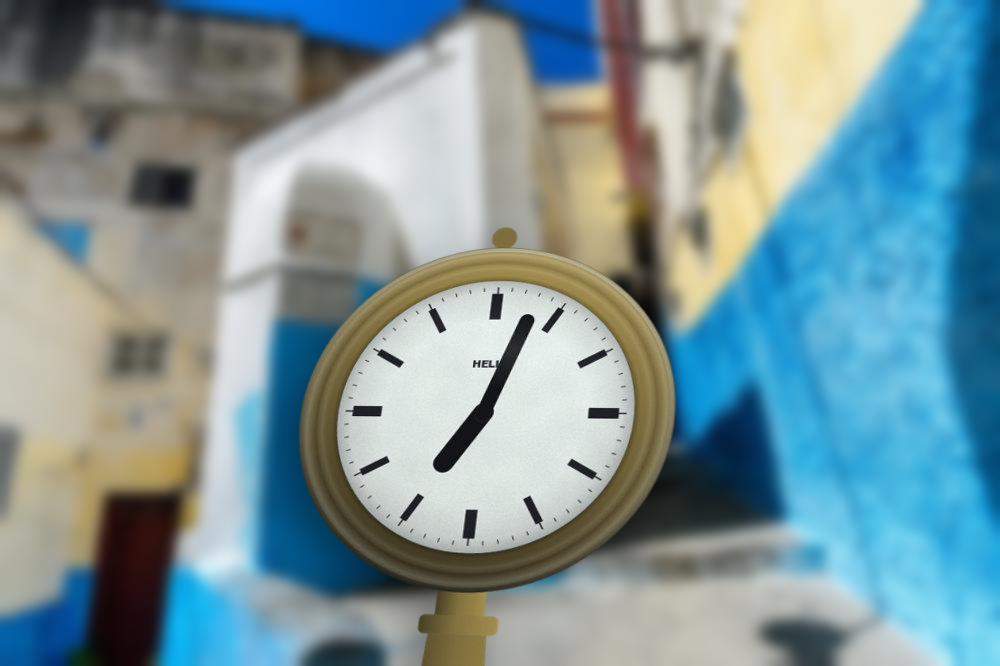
7:03
